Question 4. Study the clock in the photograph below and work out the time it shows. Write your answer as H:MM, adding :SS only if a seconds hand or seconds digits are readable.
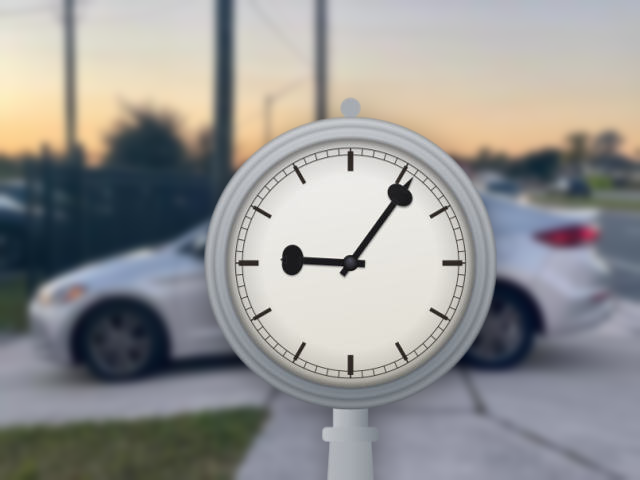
9:06
